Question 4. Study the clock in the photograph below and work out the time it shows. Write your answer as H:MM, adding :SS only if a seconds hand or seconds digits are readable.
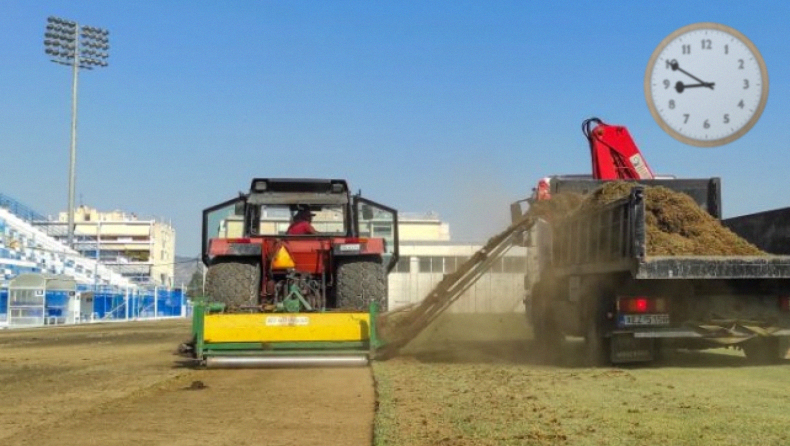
8:50
